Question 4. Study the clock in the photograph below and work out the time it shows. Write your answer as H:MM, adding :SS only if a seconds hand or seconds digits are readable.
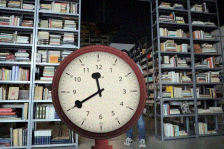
11:40
